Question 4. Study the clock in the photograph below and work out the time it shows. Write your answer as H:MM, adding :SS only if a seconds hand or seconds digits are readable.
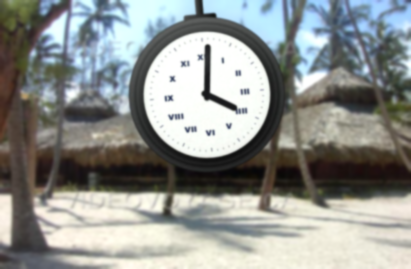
4:01
